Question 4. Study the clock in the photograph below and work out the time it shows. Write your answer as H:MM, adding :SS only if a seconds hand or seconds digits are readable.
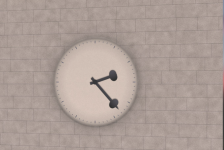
2:23
